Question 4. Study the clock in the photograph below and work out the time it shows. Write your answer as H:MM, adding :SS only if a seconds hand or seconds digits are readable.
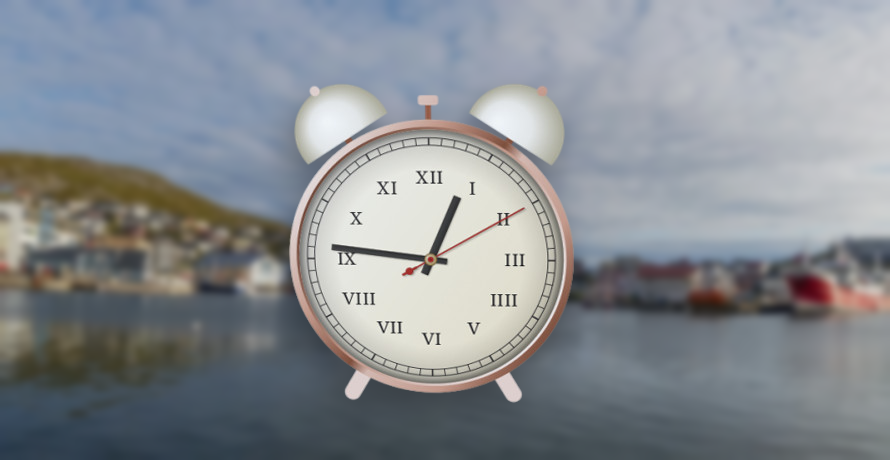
12:46:10
